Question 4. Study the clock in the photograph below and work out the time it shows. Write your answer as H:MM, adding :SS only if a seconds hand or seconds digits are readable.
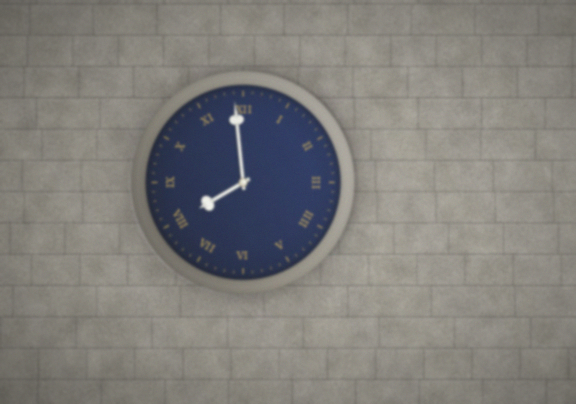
7:59
